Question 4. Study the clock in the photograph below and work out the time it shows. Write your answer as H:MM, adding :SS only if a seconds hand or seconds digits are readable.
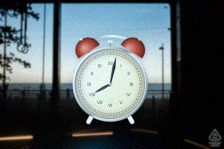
8:02
